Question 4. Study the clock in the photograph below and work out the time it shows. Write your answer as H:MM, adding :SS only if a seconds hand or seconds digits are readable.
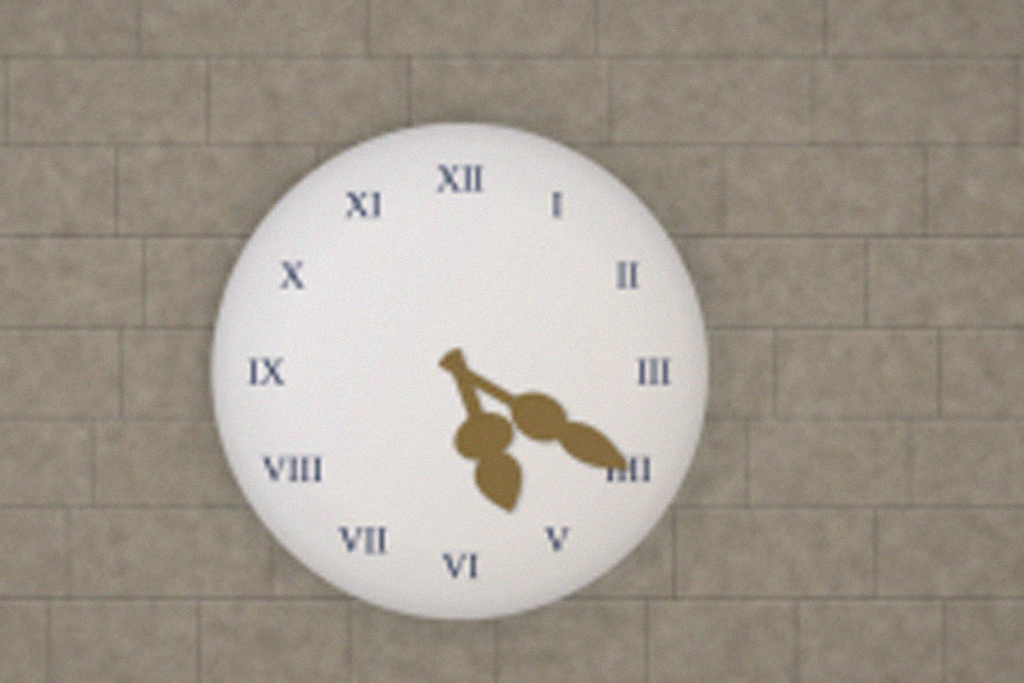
5:20
